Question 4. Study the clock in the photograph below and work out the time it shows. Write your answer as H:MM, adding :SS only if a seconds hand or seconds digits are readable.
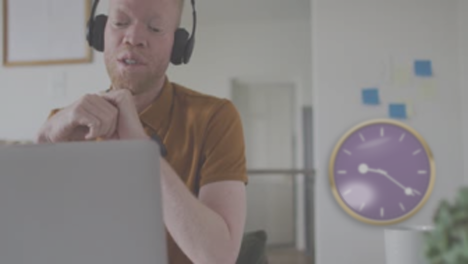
9:21
